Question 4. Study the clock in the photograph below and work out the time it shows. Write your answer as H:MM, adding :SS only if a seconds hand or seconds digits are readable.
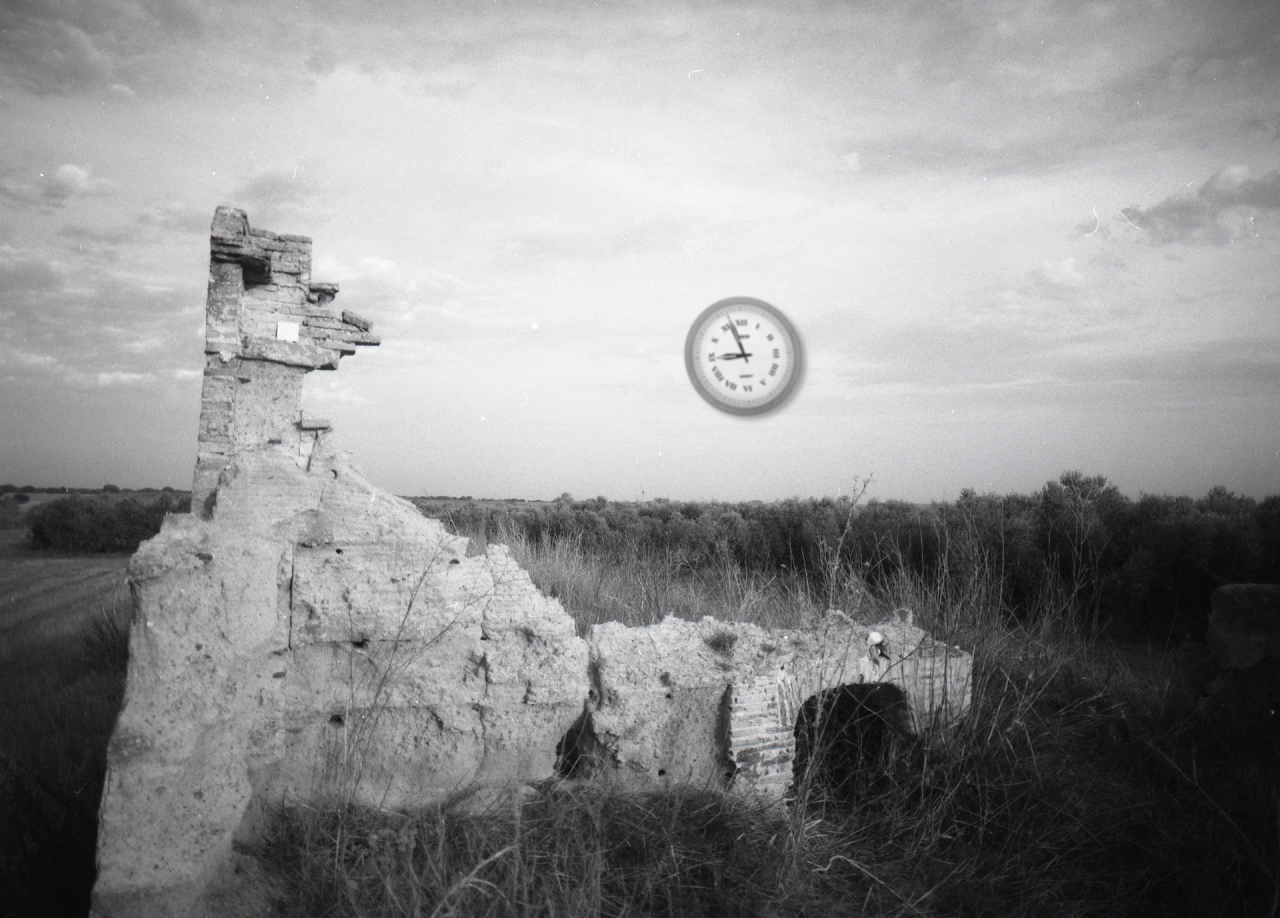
8:57
